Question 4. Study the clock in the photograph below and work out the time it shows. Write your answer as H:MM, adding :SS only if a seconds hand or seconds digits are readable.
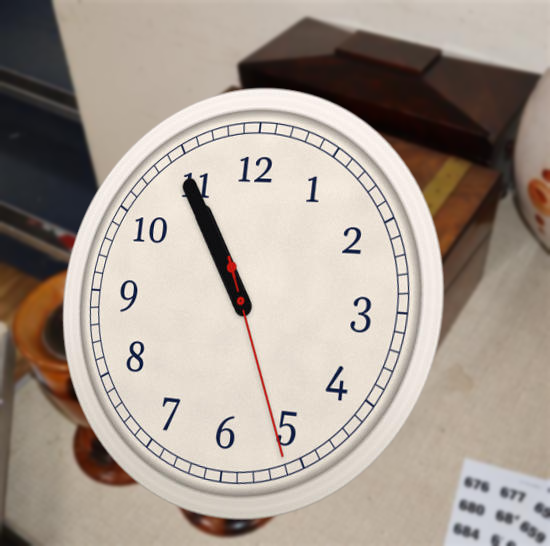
10:54:26
